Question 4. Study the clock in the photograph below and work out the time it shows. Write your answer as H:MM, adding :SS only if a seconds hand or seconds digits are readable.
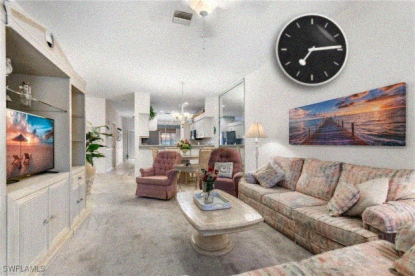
7:14
